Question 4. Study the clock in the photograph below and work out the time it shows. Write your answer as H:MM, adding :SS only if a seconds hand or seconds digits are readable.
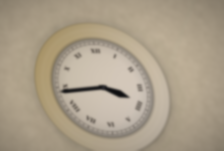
3:44
